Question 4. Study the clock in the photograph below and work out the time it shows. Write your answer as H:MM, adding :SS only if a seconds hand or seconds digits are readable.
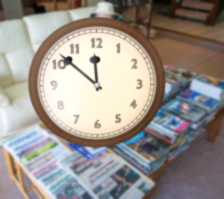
11:52
